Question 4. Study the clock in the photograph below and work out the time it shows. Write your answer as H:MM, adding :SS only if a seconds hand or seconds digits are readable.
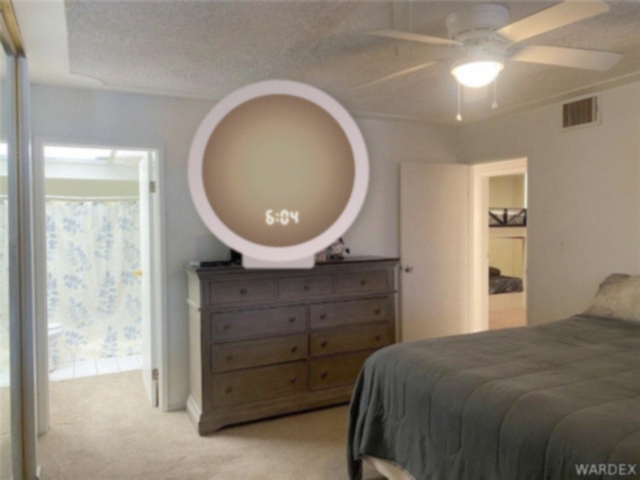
6:04
